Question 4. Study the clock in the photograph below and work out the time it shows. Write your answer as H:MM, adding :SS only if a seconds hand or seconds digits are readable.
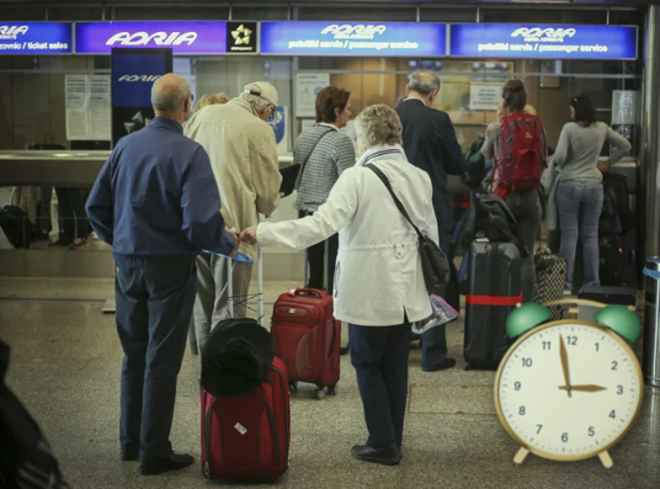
2:58
